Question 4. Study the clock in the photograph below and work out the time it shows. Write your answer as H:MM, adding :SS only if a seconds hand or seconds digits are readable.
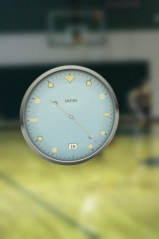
10:23
